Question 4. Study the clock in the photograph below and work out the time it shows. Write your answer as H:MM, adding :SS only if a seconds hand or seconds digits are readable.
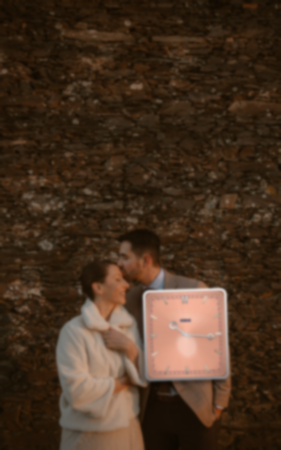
10:16
